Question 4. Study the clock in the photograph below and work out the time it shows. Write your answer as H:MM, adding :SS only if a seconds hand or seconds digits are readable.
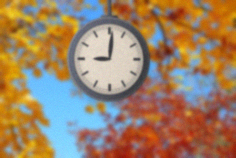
9:01
